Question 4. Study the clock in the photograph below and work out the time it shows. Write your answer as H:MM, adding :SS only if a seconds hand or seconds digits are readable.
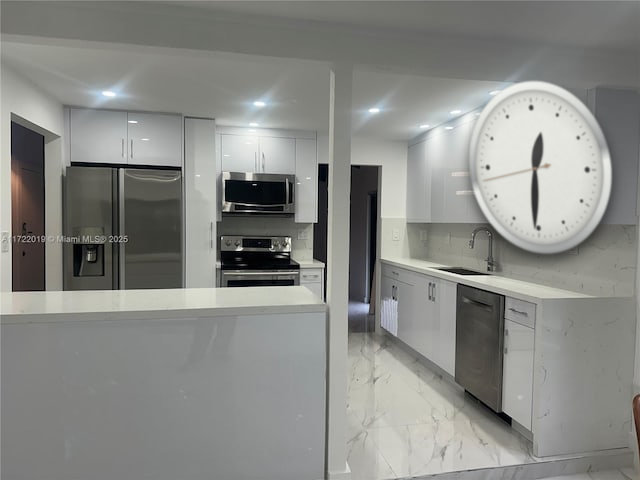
12:30:43
